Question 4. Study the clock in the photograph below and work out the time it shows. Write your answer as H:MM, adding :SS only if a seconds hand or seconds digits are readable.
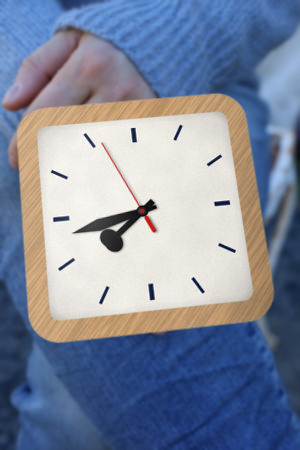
7:42:56
